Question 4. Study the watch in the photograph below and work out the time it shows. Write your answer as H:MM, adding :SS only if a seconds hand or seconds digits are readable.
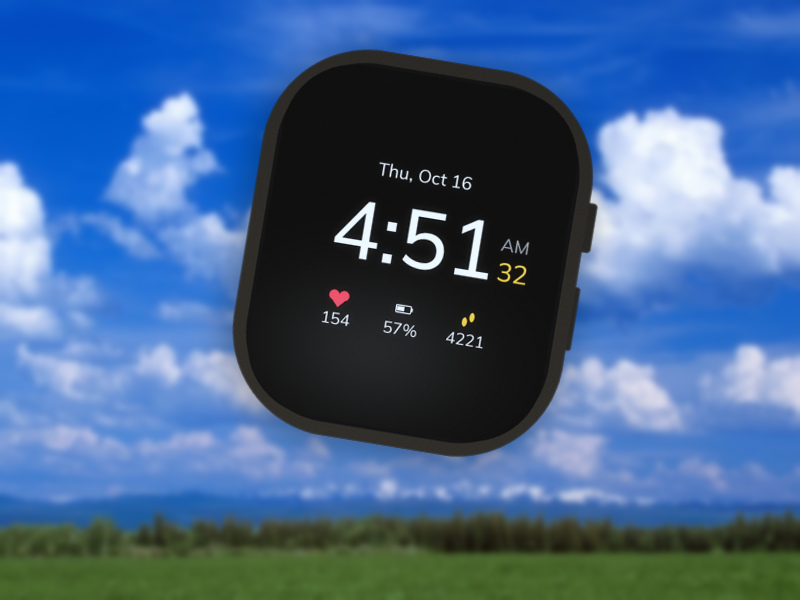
4:51:32
